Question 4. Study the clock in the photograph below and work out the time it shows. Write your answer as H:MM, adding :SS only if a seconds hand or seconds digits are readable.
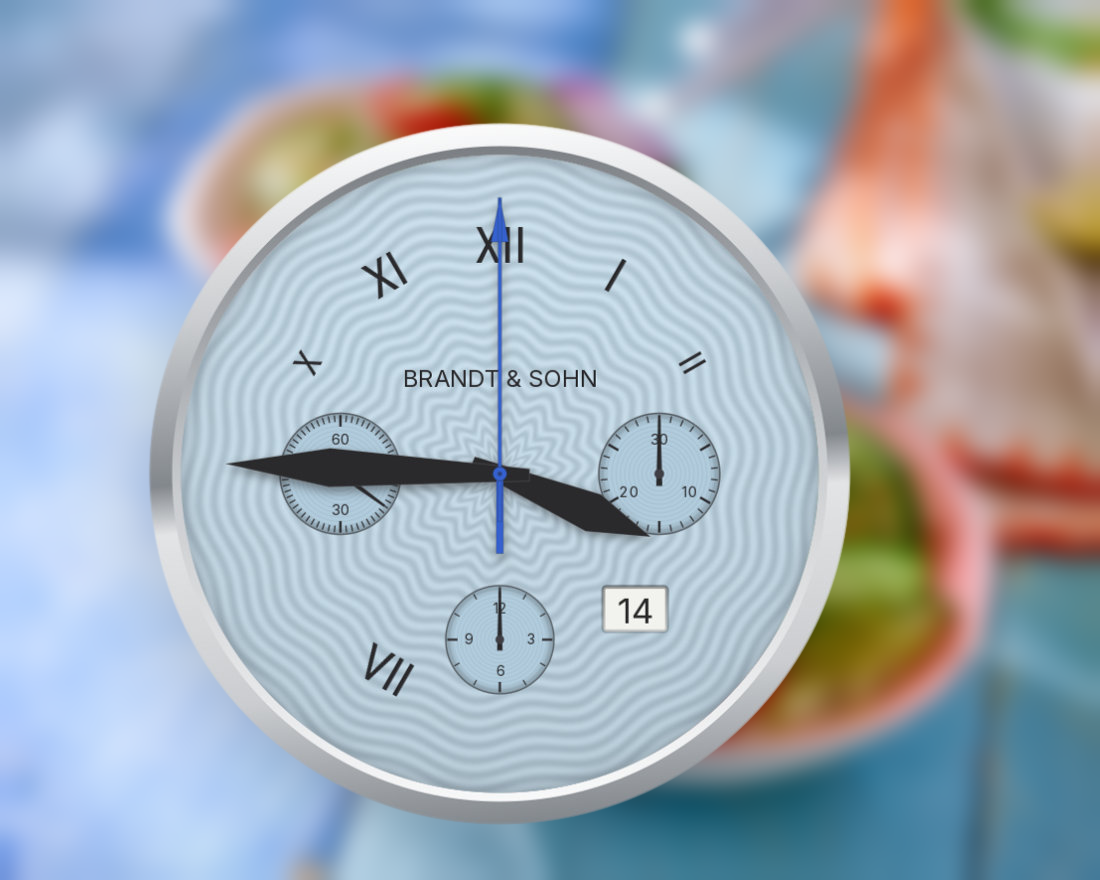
3:45:21
